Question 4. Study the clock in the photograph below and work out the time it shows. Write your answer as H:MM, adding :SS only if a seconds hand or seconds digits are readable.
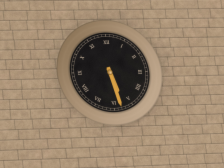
5:28
